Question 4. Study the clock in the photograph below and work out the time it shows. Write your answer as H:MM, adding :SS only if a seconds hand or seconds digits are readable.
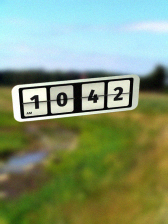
10:42
